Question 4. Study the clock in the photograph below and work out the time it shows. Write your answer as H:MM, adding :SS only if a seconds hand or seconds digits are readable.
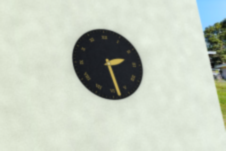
2:28
